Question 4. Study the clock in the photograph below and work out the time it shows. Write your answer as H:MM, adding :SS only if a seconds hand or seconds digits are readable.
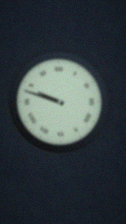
9:48
